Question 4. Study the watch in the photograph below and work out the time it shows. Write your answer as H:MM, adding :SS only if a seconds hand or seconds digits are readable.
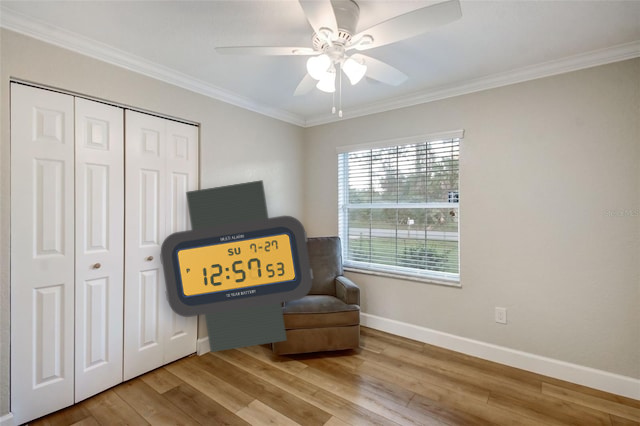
12:57:53
